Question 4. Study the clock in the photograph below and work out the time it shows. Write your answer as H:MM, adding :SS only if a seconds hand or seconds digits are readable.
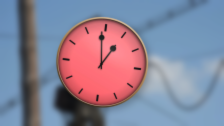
12:59
